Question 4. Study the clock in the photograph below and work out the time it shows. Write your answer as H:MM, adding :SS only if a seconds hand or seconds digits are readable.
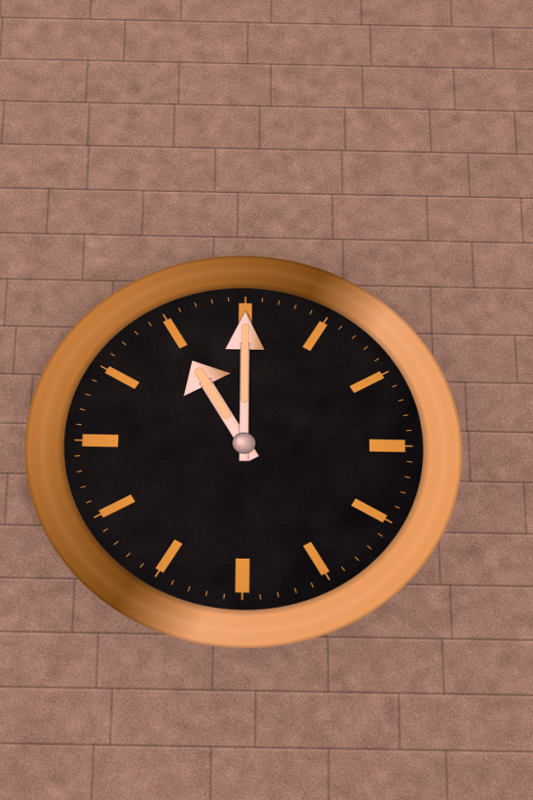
11:00
